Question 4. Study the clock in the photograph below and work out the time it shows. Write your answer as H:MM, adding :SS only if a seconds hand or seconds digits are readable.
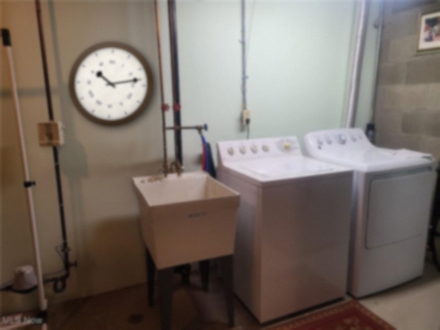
10:13
